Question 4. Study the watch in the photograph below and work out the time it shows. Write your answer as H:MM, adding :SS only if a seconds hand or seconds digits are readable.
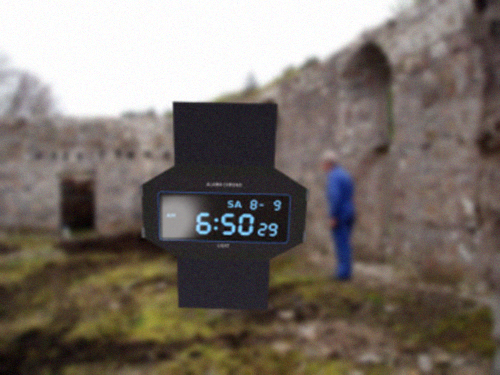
6:50:29
